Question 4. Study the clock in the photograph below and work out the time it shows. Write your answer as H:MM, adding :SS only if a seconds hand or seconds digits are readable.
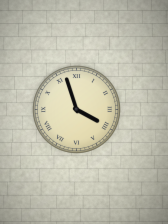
3:57
